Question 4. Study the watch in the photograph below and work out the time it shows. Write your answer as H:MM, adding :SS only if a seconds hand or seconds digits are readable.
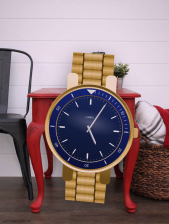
5:05
